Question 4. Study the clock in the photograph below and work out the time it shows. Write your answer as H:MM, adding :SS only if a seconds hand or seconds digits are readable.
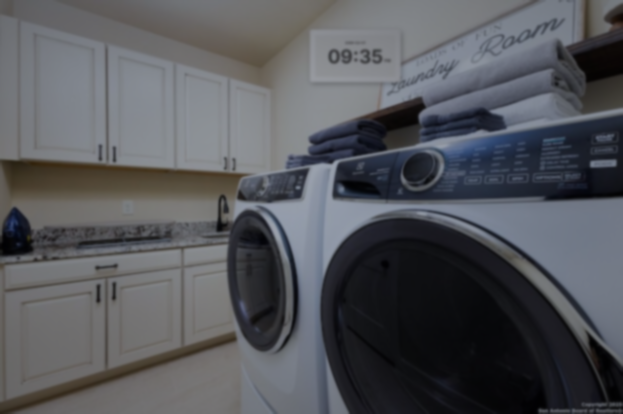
9:35
